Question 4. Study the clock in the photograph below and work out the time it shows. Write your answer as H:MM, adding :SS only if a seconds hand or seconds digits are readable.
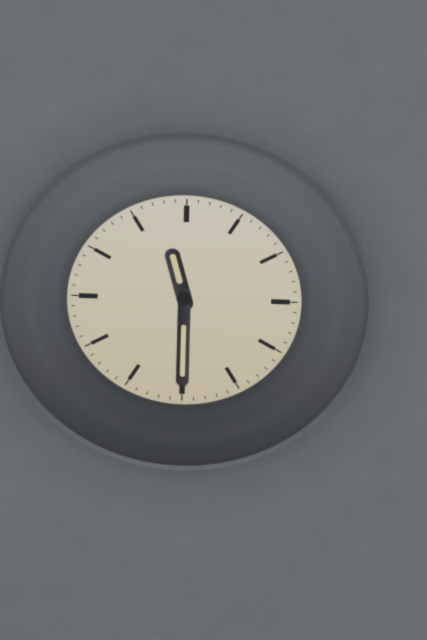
11:30
